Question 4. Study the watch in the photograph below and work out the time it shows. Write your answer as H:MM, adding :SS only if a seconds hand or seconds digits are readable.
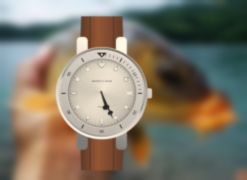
5:26
